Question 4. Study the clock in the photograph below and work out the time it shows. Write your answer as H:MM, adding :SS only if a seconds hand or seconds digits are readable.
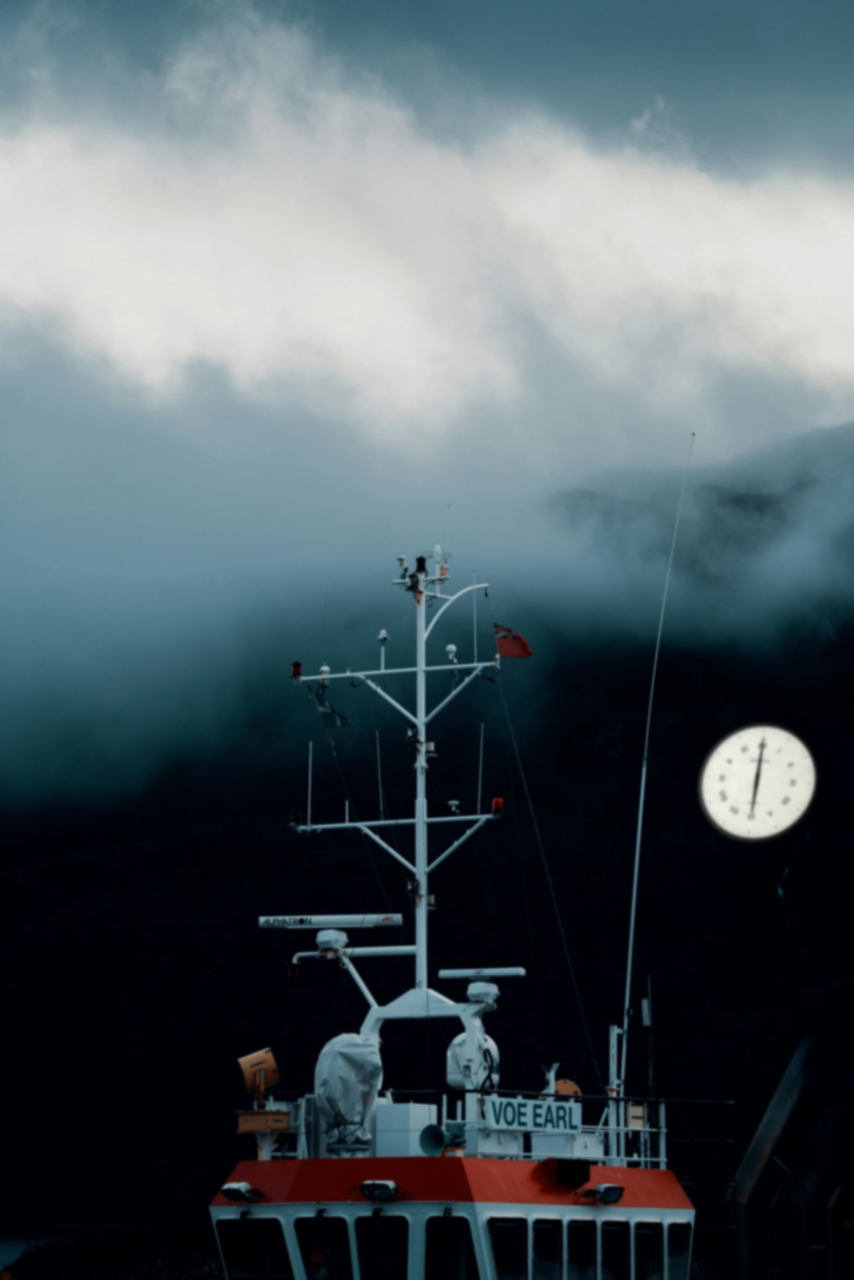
6:00
